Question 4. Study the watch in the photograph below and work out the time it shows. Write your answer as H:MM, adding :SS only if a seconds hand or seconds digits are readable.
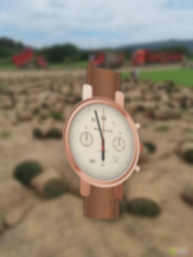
5:57
